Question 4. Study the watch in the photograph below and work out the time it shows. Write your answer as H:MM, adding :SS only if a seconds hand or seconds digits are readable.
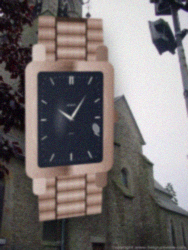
10:06
